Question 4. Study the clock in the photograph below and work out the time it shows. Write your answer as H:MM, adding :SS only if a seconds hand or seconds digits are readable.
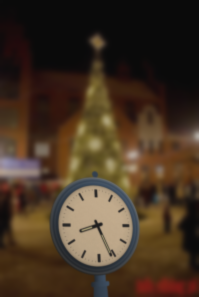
8:26
